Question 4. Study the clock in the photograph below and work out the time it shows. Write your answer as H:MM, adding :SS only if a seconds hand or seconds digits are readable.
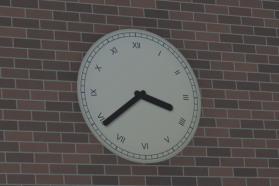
3:39
